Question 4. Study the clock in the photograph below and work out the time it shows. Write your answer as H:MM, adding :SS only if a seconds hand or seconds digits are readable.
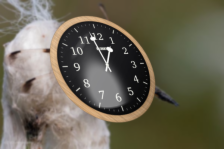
12:58
